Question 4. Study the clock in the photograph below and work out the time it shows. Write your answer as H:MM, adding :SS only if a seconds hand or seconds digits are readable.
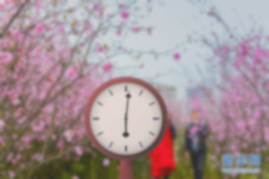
6:01
